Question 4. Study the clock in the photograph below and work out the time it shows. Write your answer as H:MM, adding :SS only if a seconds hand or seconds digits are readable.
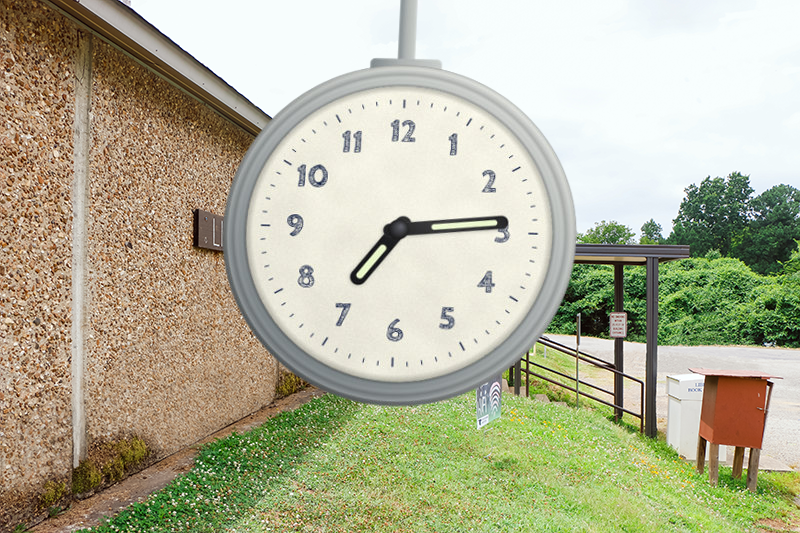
7:14
